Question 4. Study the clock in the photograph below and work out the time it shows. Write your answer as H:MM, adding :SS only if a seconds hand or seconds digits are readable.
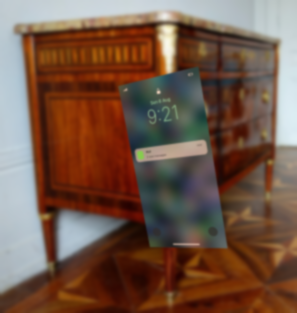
9:21
